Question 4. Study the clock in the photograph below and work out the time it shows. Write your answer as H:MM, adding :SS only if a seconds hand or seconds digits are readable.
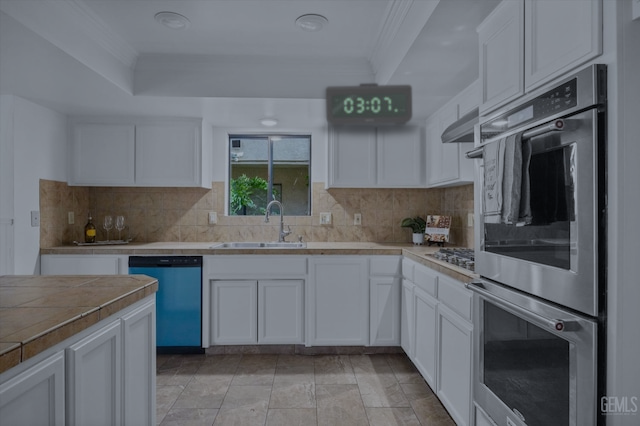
3:07
